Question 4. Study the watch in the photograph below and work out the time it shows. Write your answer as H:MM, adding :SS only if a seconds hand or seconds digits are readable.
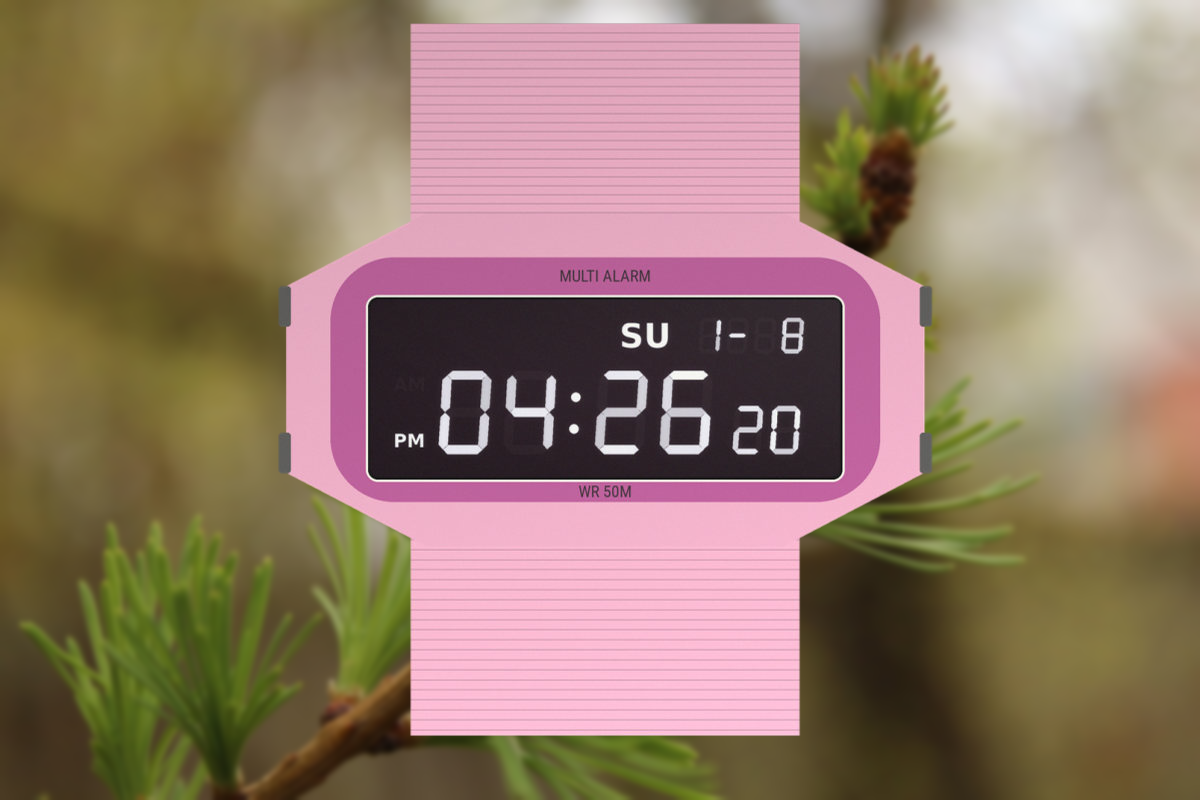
4:26:20
